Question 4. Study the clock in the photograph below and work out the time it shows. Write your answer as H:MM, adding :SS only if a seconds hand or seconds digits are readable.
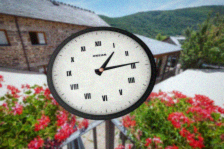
1:14
